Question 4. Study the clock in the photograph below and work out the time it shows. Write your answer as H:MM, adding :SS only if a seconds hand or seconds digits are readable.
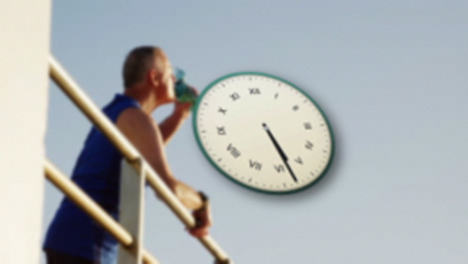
5:28
